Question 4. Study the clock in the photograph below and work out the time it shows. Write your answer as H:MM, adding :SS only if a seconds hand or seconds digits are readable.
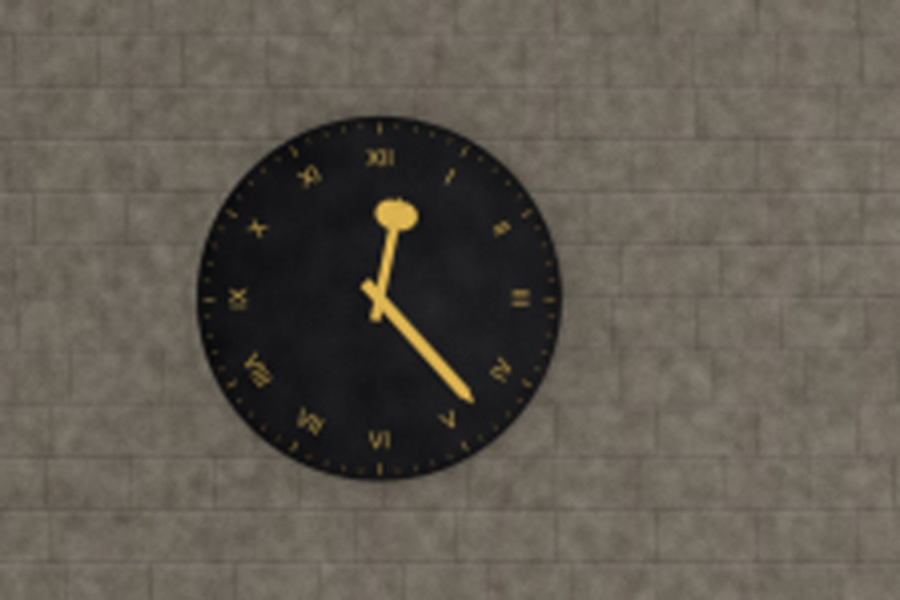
12:23
